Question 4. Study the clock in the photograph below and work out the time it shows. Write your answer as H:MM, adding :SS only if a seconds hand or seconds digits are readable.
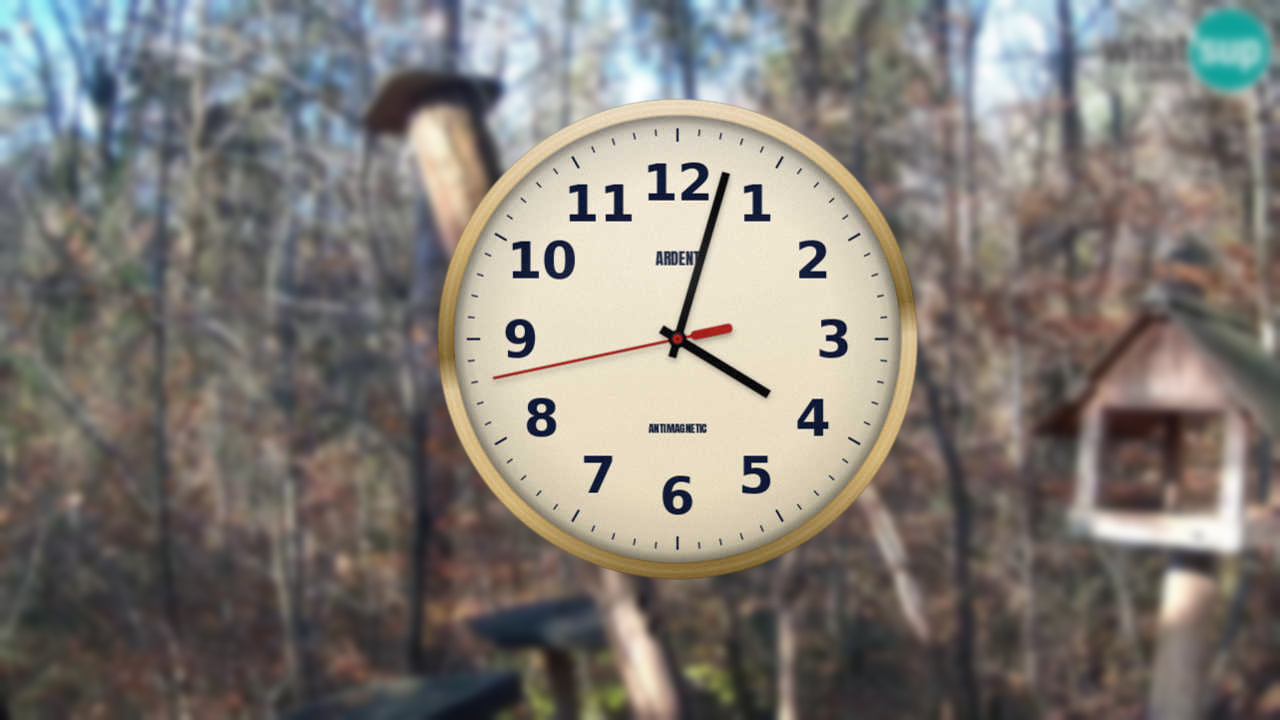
4:02:43
